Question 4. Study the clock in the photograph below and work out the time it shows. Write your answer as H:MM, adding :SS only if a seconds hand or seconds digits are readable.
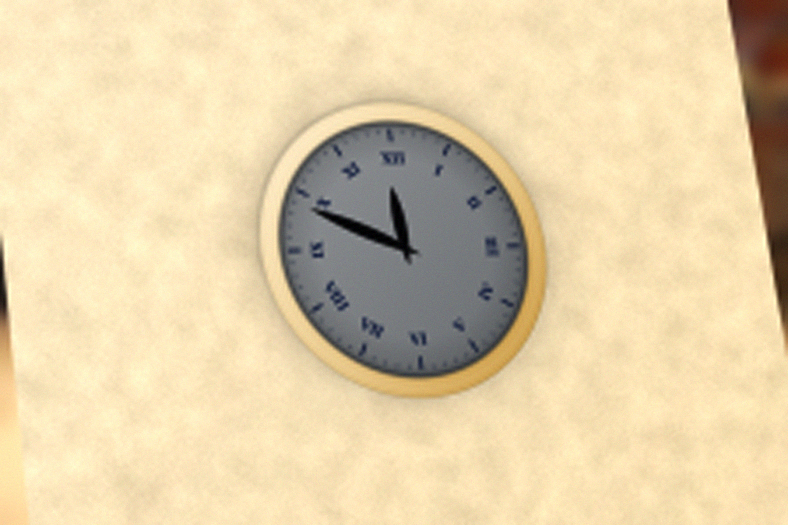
11:49
